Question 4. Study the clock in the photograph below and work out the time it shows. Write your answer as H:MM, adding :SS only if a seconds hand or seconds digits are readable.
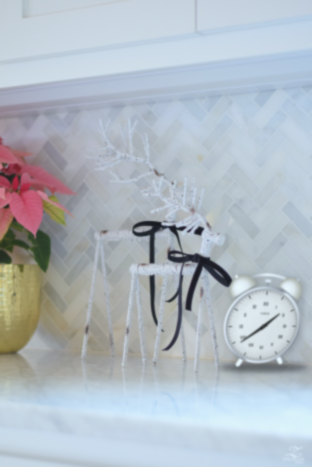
1:39
